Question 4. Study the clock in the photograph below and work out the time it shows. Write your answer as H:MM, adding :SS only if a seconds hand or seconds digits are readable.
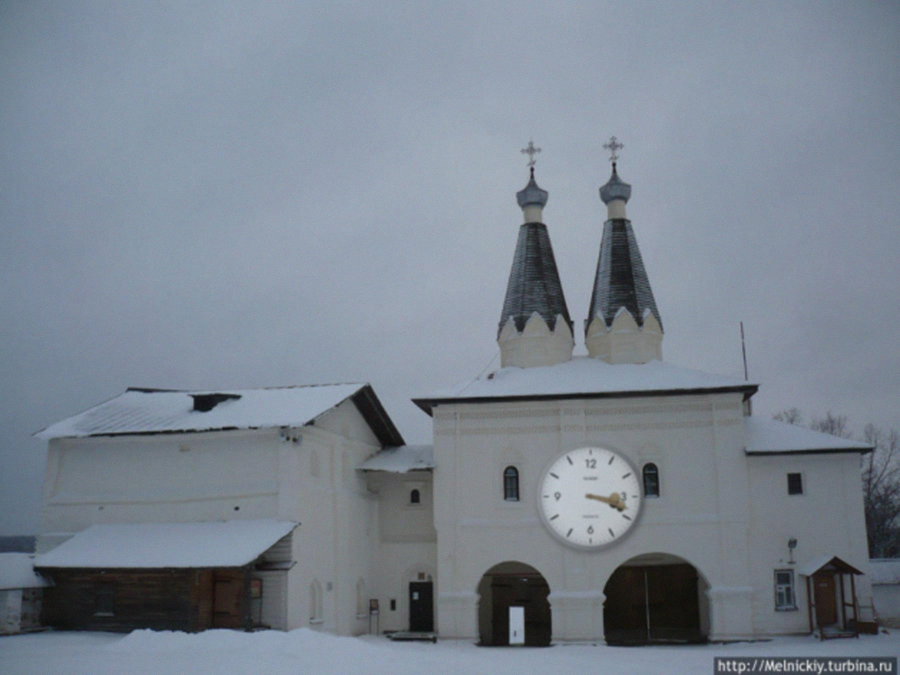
3:18
